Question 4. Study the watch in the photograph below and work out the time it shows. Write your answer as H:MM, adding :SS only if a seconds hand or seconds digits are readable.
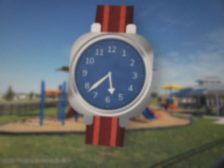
5:38
